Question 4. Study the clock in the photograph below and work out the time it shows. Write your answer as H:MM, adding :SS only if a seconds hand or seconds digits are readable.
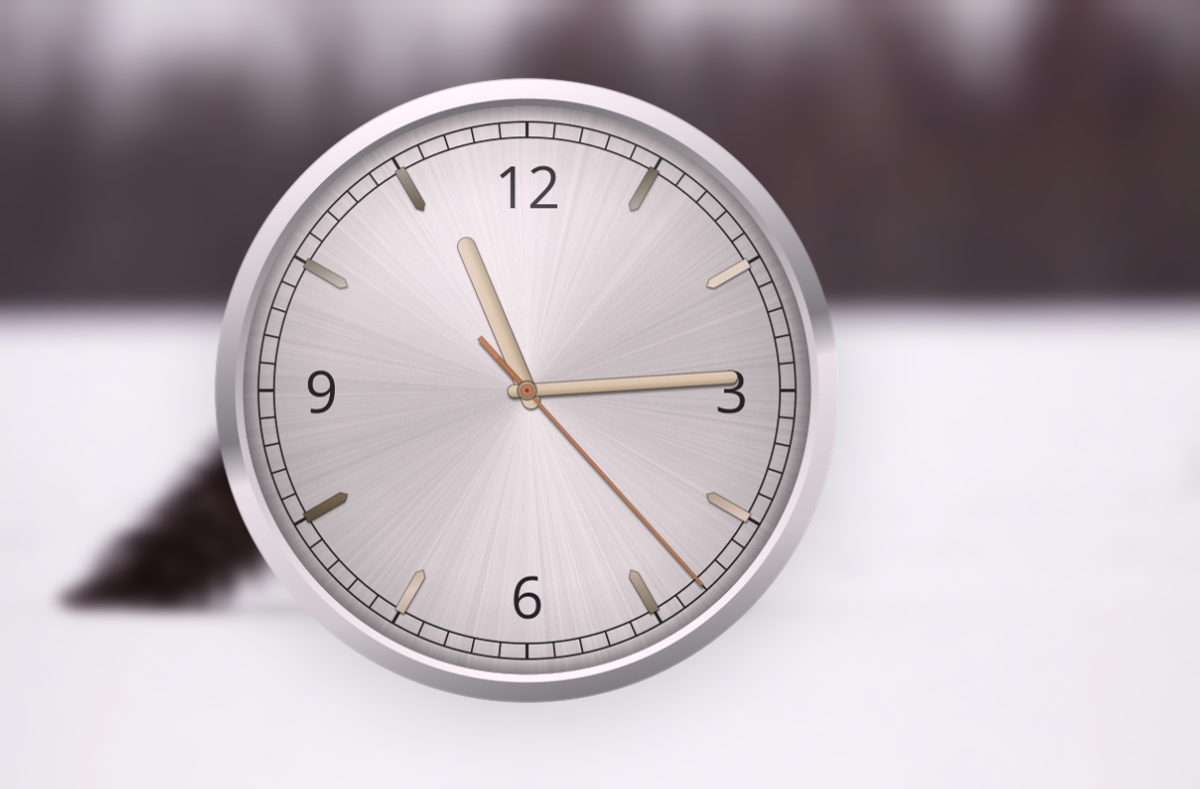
11:14:23
